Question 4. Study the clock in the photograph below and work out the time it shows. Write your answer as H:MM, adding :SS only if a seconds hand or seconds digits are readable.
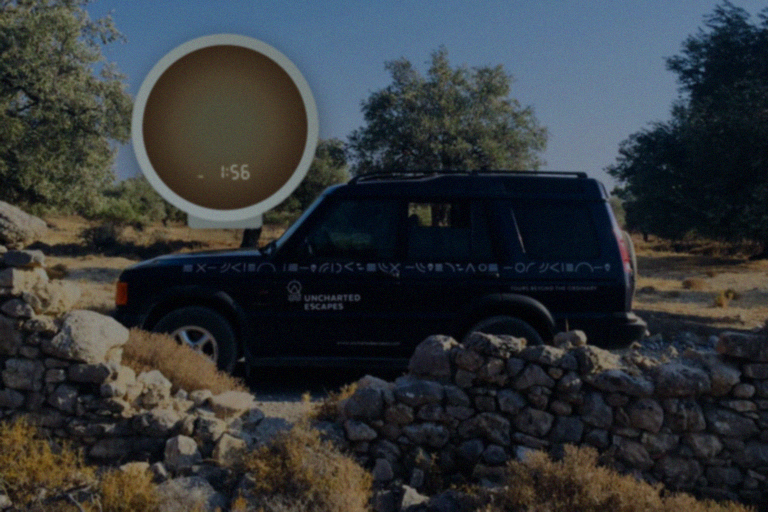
1:56
